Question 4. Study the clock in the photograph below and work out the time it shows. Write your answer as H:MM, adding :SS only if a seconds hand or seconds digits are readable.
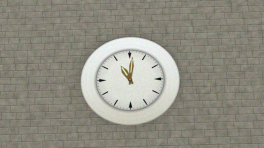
11:01
